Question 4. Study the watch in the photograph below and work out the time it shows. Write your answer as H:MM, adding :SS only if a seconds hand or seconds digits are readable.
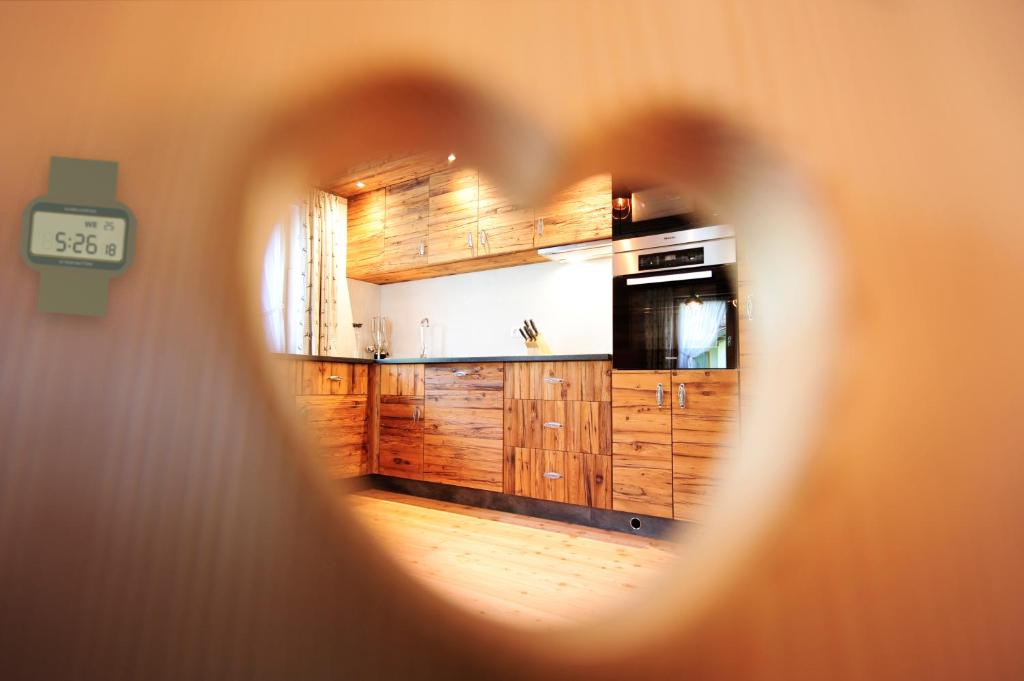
5:26:18
